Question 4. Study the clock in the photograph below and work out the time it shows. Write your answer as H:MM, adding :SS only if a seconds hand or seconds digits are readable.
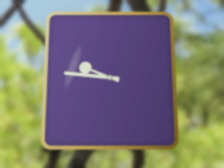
9:46
